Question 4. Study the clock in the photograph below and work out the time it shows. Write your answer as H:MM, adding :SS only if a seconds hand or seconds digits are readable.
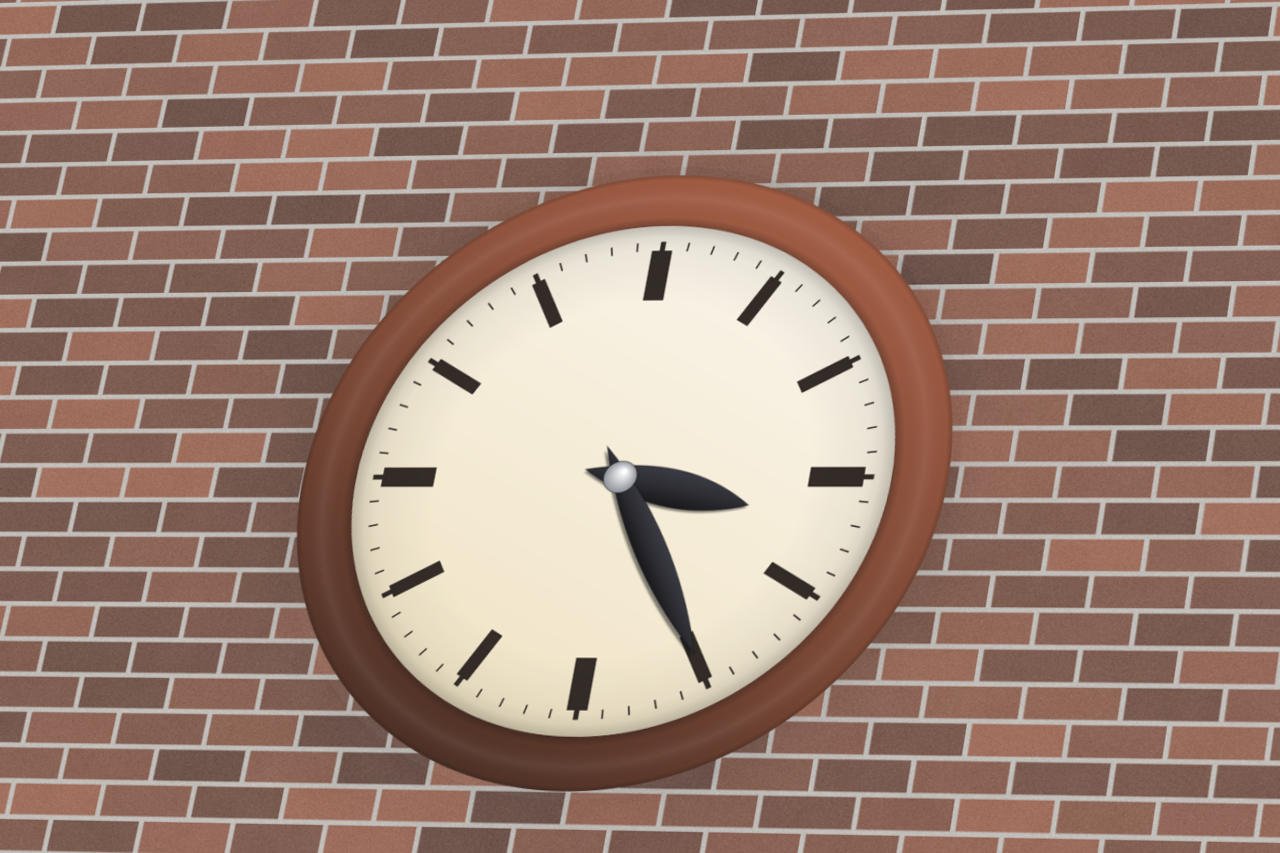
3:25
